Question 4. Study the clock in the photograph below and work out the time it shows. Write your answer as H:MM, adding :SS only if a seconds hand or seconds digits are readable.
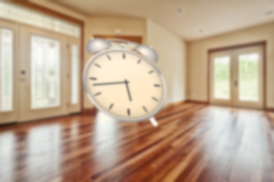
5:43
